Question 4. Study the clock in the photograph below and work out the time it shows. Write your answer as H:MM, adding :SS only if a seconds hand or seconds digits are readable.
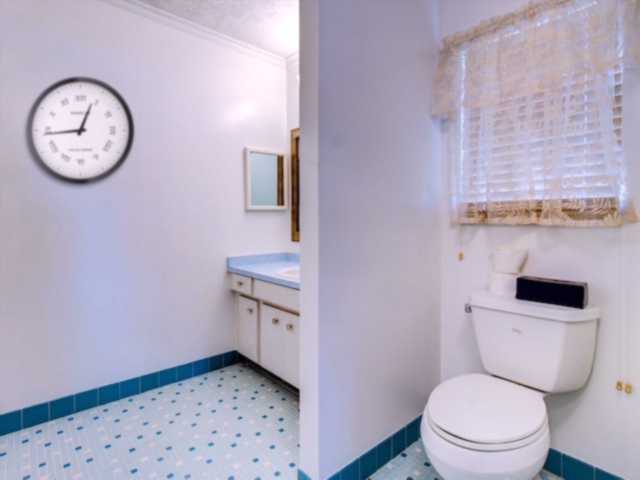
12:44
